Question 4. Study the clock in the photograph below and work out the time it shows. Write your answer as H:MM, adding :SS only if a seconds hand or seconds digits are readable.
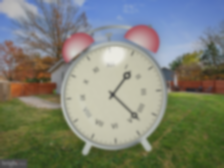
1:23
